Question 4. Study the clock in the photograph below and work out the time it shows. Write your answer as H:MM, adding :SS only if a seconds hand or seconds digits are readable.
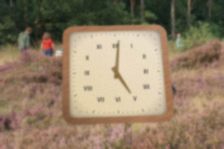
5:01
